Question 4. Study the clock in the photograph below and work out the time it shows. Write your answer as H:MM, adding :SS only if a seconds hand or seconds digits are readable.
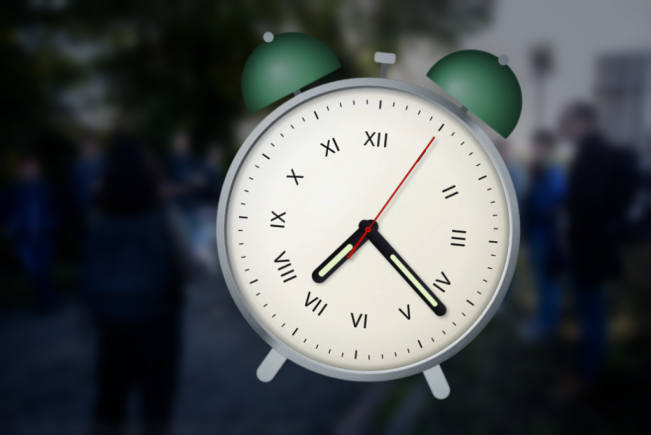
7:22:05
